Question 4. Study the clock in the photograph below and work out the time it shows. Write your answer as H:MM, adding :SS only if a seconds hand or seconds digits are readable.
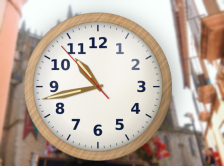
10:42:53
